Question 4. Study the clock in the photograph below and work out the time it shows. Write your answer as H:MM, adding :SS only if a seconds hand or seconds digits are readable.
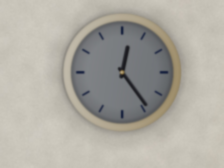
12:24
